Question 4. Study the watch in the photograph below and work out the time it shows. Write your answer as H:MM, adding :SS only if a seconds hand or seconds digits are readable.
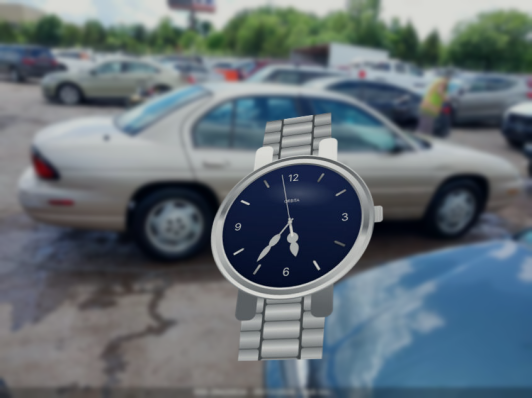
5:35:58
